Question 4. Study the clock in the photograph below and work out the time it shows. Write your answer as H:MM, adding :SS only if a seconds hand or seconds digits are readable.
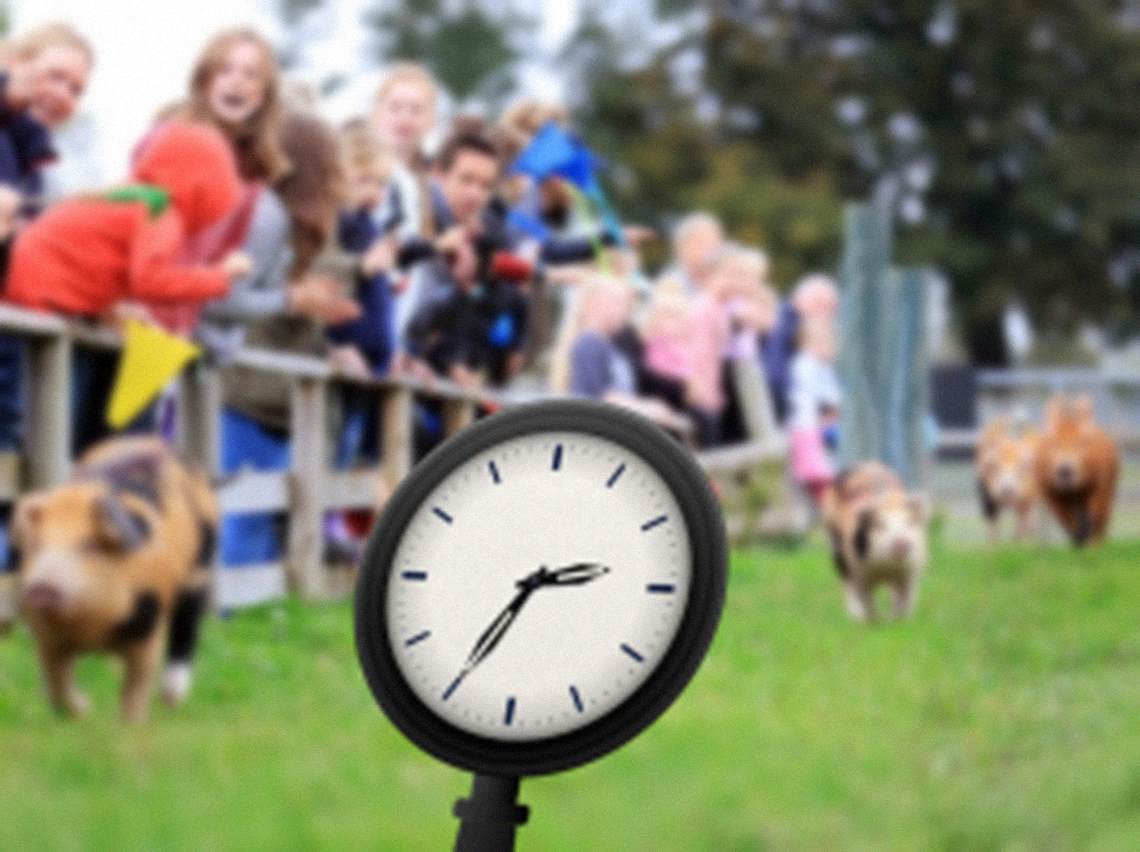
2:35
